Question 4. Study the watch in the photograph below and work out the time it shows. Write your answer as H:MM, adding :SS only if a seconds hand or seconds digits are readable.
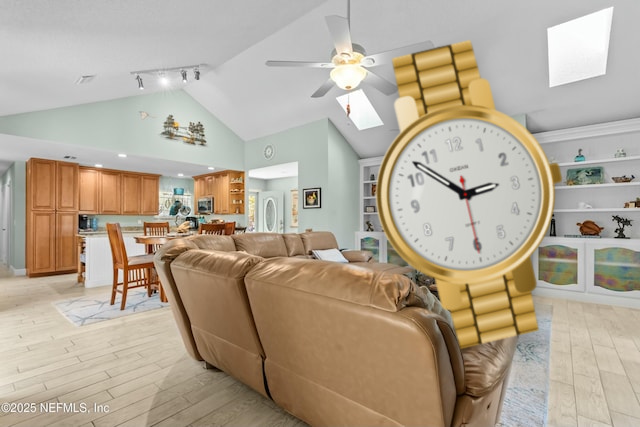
2:52:30
